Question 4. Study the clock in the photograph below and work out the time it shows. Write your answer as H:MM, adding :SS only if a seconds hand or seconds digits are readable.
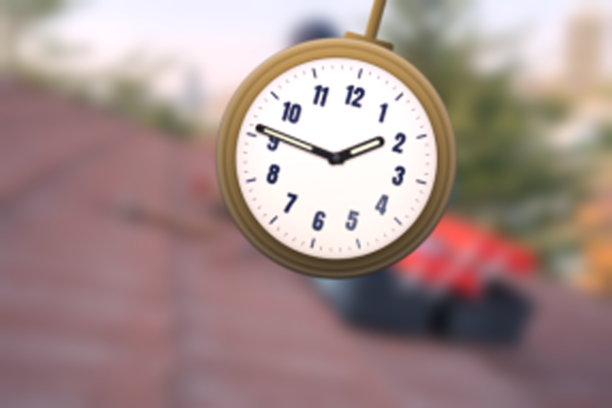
1:46
